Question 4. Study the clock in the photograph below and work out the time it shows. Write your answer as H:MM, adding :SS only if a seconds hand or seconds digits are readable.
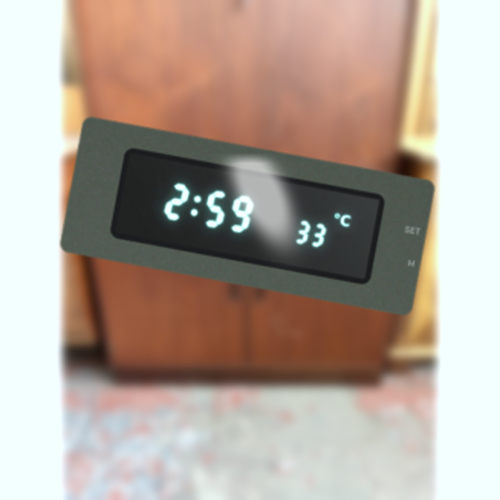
2:59
